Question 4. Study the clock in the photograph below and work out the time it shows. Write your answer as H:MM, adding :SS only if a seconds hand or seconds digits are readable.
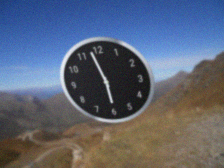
5:58
